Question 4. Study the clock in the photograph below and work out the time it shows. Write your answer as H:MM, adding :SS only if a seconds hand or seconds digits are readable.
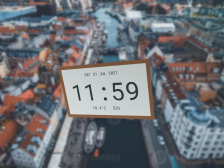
11:59
